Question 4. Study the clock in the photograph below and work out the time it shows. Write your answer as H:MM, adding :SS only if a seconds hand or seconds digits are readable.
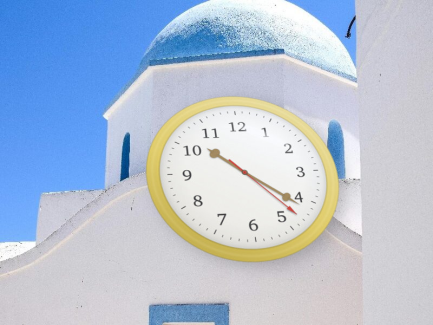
10:21:23
